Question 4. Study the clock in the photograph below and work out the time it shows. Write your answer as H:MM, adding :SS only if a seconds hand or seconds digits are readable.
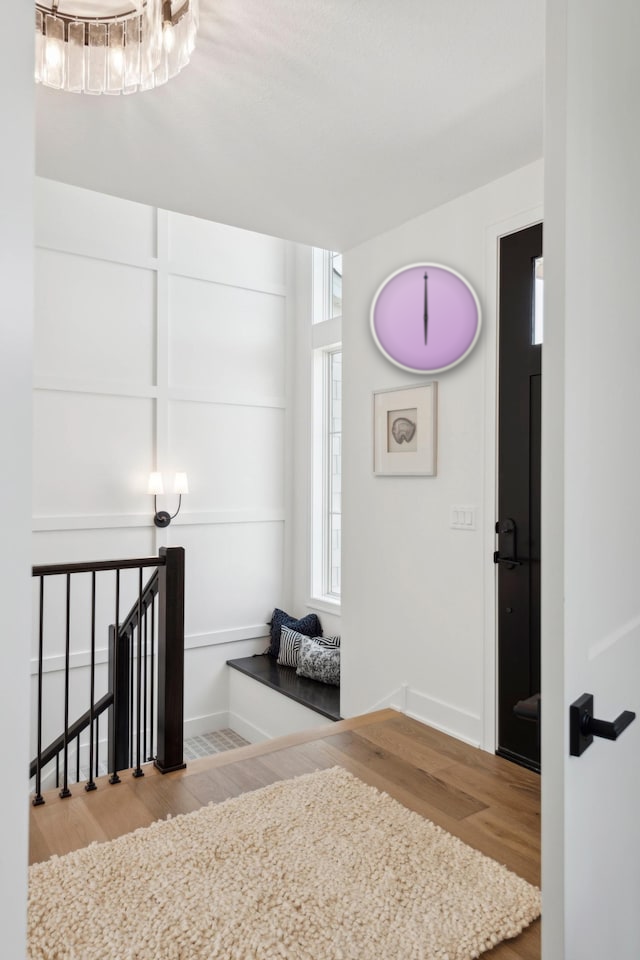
6:00
